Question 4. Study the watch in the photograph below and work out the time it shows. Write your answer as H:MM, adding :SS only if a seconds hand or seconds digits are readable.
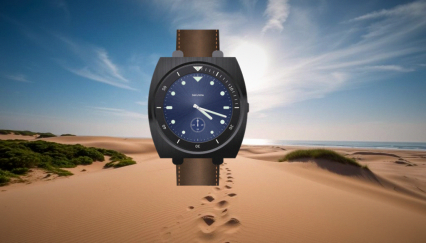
4:18
